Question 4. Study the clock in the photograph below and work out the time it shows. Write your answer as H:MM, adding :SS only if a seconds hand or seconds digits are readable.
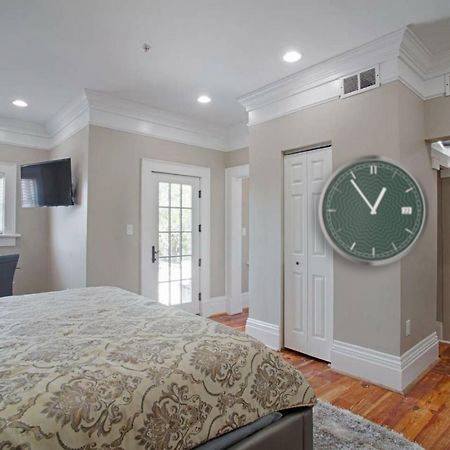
12:54
